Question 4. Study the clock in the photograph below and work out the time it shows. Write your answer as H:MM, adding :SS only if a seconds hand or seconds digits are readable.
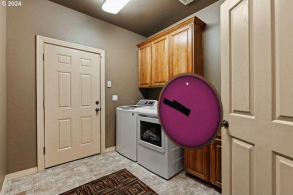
9:48
